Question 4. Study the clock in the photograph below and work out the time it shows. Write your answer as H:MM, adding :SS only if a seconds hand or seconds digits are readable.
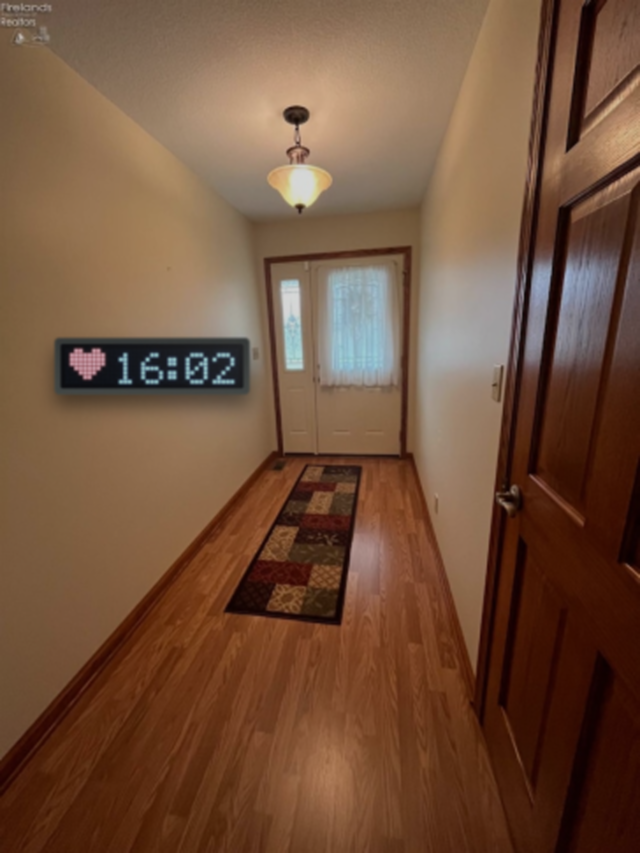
16:02
